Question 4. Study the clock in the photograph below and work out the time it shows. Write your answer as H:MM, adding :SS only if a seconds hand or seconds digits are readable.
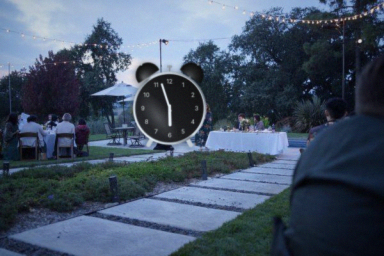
5:57
